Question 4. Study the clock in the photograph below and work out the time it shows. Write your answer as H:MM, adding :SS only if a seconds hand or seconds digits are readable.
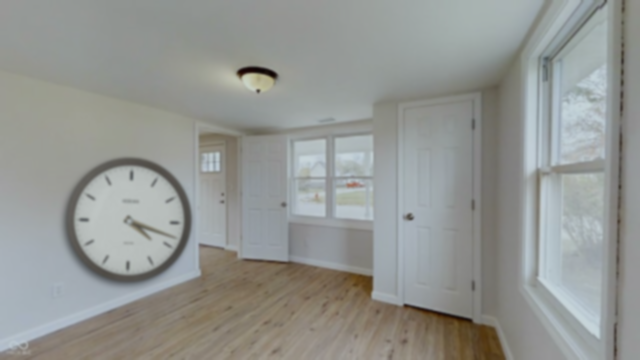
4:18
